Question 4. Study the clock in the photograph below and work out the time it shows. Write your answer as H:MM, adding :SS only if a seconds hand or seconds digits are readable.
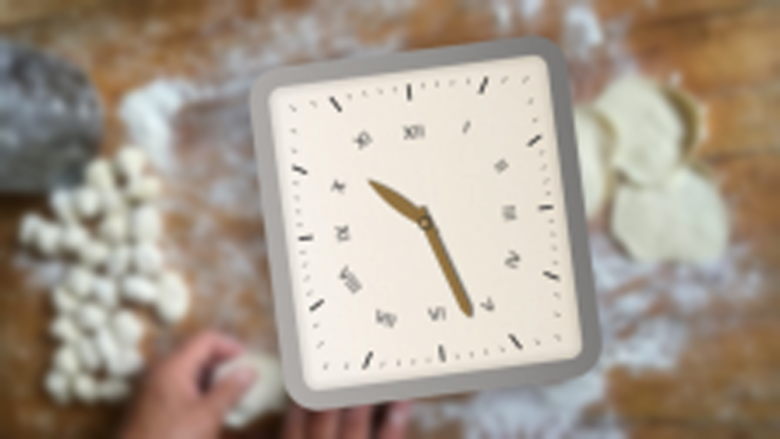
10:27
